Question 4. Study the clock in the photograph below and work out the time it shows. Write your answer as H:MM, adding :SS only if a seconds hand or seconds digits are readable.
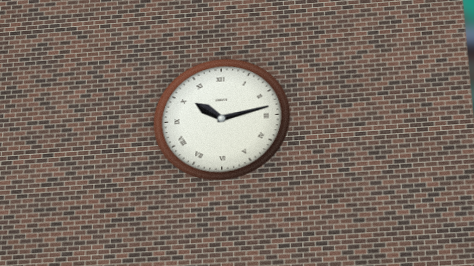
10:13
